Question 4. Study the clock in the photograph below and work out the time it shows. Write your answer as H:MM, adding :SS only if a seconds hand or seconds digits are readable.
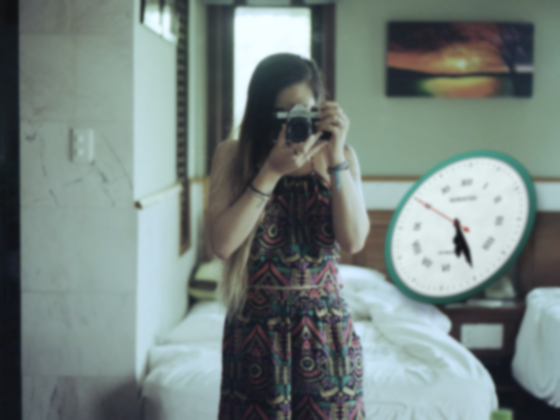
5:24:50
